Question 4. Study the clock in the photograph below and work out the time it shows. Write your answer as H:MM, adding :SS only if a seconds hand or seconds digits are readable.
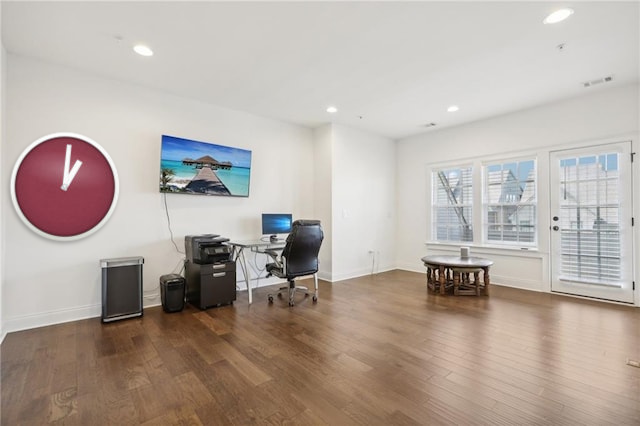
1:01
